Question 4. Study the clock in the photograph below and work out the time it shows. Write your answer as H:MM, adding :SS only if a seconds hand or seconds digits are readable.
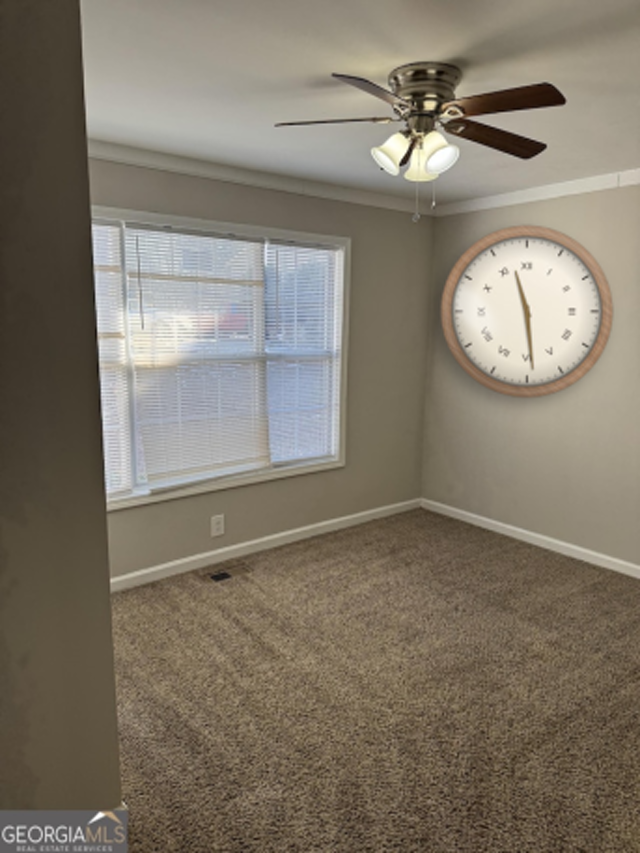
11:29
